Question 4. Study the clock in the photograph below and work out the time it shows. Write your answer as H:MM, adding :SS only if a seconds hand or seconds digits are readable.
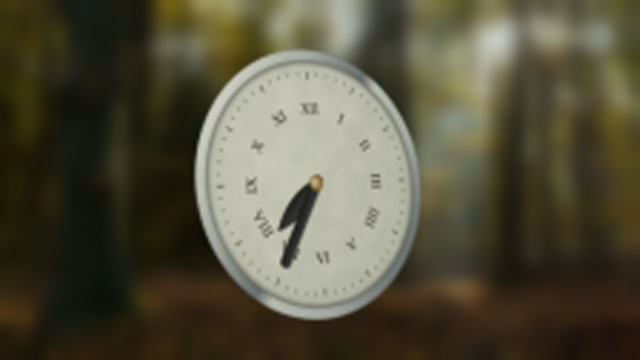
7:35
